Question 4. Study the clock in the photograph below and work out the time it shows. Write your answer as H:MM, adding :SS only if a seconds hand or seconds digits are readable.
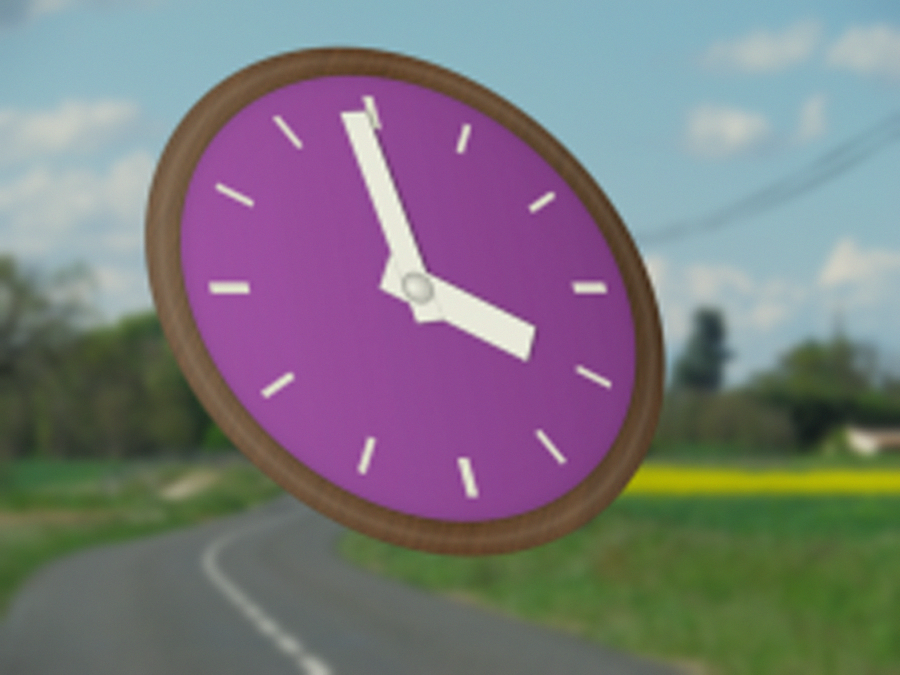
3:59
